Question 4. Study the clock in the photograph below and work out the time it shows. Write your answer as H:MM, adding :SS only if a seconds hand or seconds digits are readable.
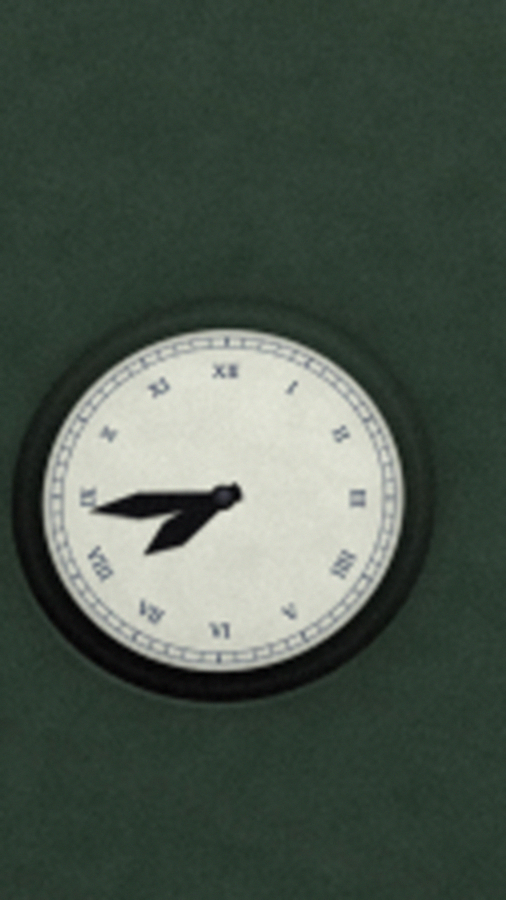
7:44
